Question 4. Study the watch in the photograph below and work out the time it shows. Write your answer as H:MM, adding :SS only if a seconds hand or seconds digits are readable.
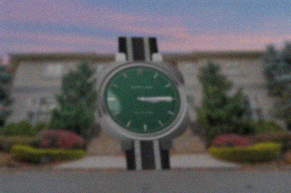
3:15
